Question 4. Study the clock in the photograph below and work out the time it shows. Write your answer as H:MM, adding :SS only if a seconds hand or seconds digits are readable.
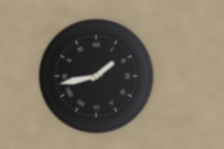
1:43
